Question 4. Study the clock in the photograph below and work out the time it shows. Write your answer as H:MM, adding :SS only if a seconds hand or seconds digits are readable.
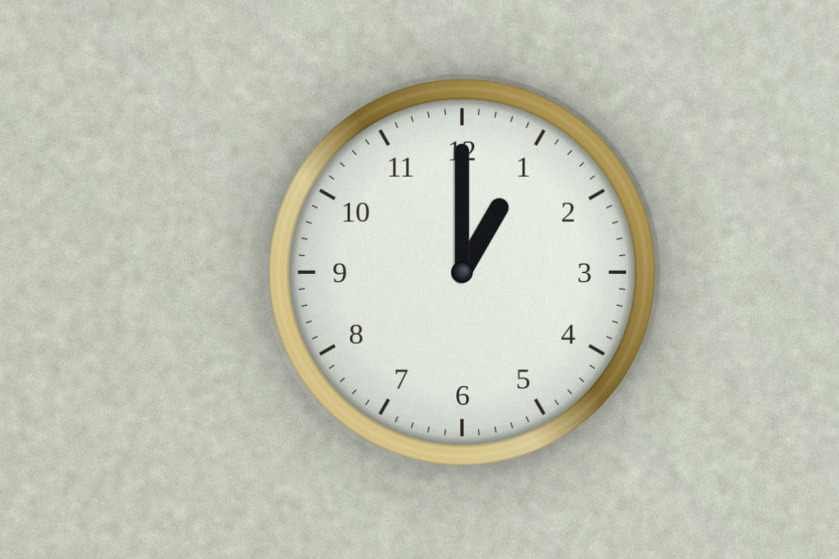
1:00
